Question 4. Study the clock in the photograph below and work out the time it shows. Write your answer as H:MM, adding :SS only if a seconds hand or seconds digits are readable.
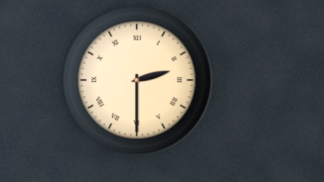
2:30
